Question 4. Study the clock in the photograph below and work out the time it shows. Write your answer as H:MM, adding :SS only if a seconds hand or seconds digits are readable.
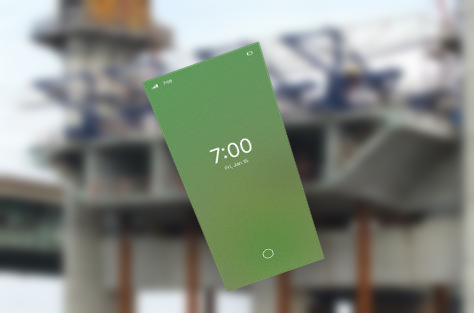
7:00
